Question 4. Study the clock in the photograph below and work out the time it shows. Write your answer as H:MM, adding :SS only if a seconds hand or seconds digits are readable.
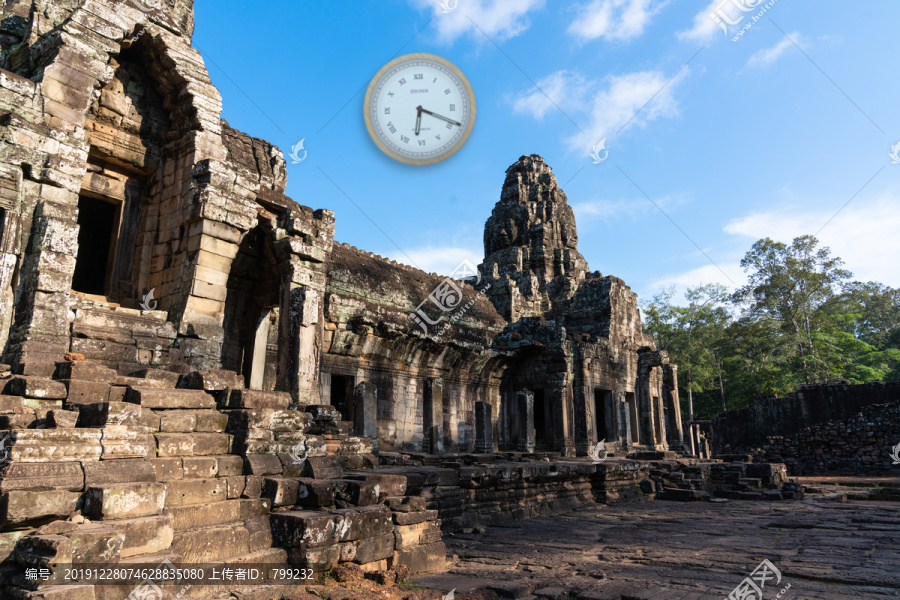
6:19
